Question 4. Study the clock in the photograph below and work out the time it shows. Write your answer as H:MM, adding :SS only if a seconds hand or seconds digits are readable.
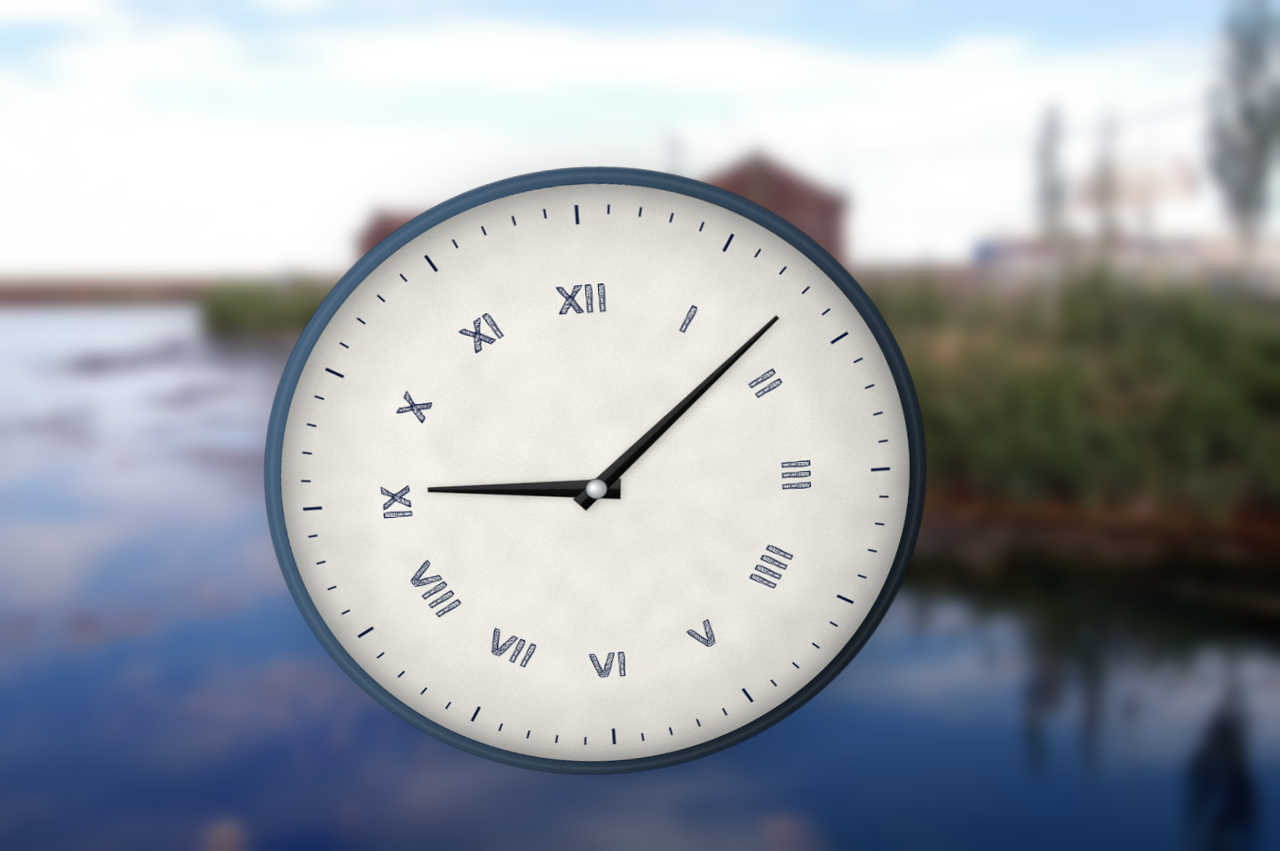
9:08
